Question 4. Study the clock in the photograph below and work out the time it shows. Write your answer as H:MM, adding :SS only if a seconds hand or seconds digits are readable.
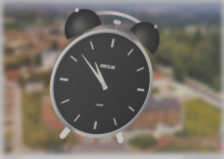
10:52
